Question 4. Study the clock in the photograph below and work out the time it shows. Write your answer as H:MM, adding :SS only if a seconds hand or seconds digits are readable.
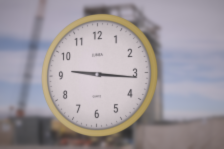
9:16
